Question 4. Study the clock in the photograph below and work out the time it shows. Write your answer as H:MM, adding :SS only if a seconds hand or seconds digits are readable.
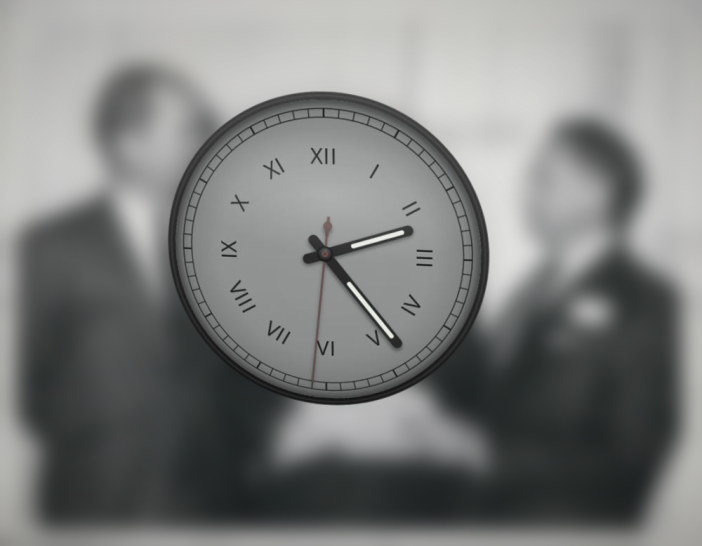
2:23:31
